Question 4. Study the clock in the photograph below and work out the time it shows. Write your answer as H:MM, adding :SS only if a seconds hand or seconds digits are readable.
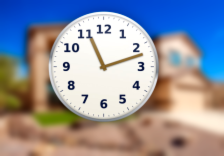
11:12
